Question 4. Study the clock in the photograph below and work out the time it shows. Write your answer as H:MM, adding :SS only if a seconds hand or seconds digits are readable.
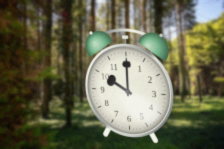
10:00
